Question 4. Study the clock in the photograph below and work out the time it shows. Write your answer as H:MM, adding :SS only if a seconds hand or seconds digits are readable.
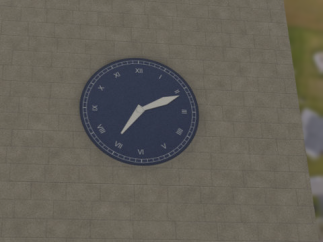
7:11
